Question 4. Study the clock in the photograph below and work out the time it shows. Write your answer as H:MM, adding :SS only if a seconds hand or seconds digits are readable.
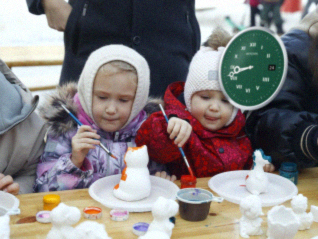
8:42
